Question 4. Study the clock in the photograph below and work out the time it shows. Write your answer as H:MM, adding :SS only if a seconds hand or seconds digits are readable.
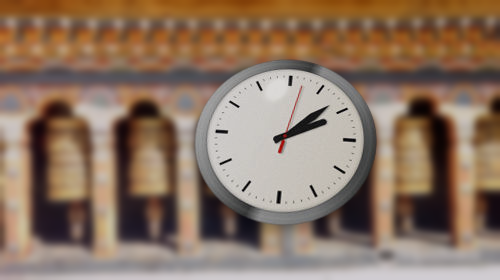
2:08:02
